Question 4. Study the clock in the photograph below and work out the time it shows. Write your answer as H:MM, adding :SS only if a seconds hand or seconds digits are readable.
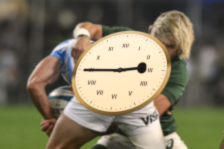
2:45
